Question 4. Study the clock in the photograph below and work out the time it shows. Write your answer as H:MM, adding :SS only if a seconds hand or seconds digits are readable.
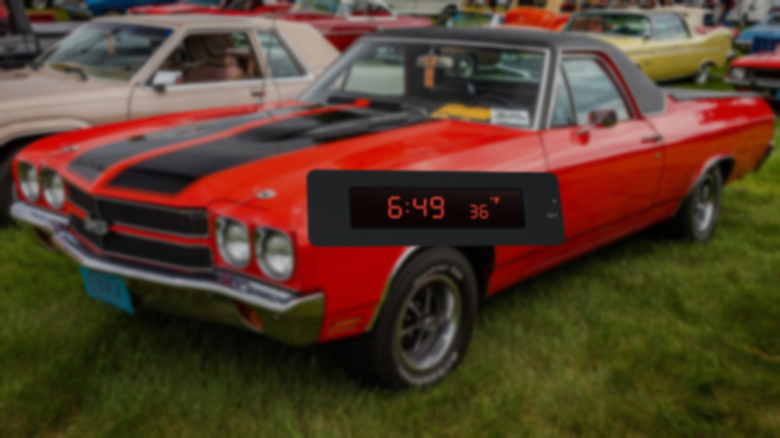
6:49
